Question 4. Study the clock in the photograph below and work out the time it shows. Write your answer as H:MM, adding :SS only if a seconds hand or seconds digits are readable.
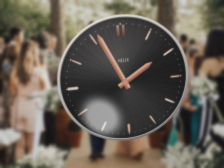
1:56
